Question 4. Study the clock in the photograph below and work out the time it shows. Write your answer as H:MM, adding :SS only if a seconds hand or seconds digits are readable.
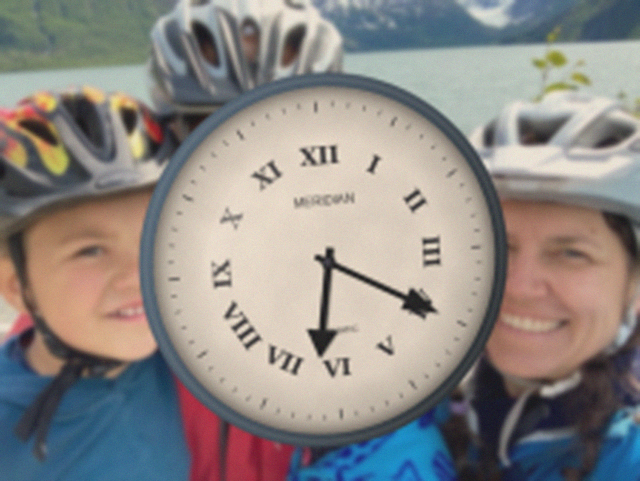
6:20
